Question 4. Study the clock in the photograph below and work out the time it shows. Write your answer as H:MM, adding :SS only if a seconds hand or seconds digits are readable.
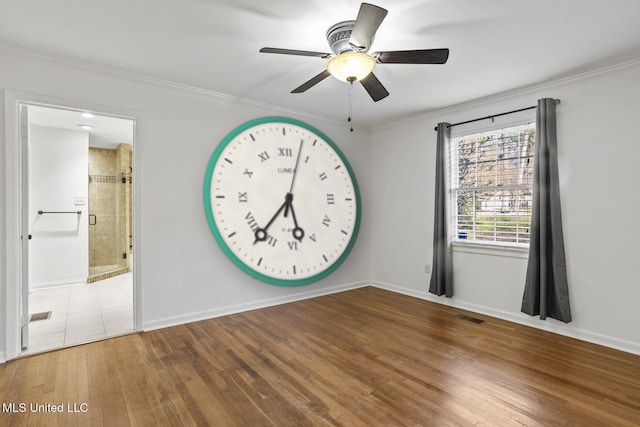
5:37:03
